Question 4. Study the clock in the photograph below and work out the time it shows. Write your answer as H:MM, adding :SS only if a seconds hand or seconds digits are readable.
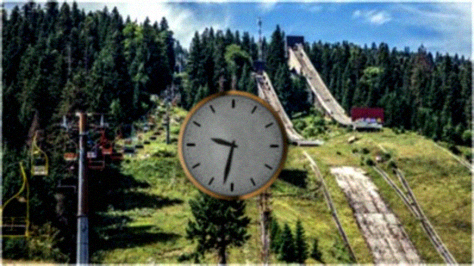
9:32
